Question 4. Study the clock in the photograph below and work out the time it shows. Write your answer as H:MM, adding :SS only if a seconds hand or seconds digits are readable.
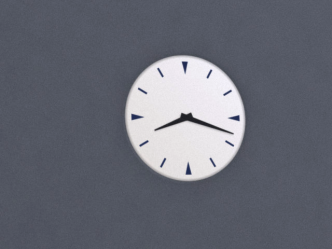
8:18
